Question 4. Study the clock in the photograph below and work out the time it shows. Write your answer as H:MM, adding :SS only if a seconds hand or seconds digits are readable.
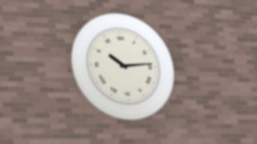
10:14
